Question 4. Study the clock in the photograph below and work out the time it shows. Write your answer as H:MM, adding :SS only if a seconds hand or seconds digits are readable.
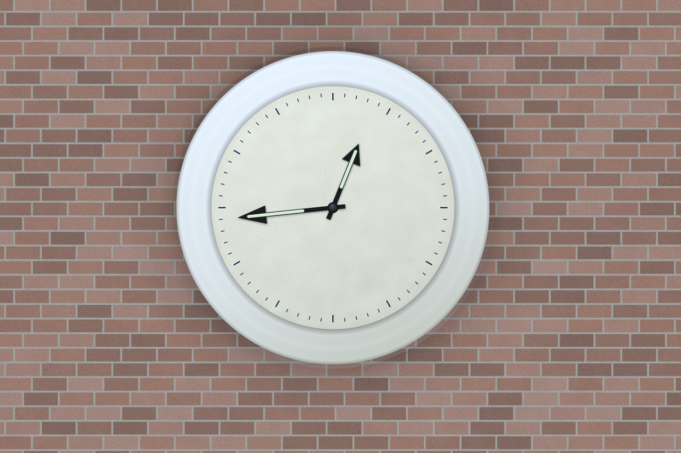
12:44
